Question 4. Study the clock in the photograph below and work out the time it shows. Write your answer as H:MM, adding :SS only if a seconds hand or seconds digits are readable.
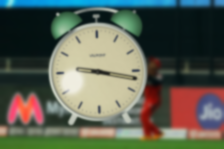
9:17
